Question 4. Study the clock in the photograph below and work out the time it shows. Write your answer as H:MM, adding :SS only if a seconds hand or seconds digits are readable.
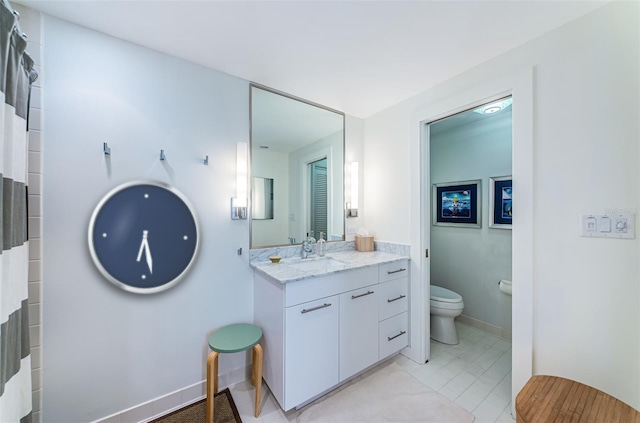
6:28
